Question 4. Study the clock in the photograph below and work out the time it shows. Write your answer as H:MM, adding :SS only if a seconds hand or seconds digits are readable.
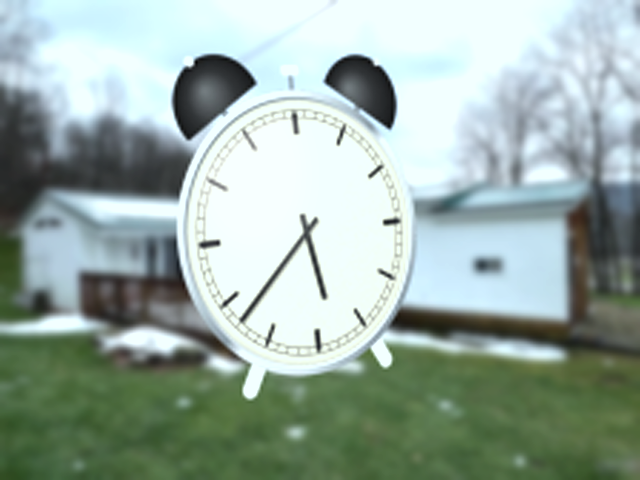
5:38
